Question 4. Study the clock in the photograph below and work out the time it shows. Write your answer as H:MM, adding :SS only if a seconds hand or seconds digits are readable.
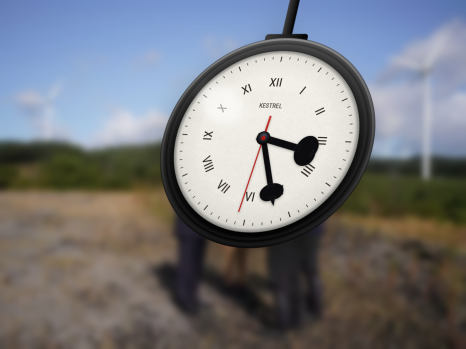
3:26:31
